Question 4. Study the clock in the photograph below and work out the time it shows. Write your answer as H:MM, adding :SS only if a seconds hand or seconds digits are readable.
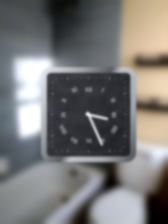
3:26
